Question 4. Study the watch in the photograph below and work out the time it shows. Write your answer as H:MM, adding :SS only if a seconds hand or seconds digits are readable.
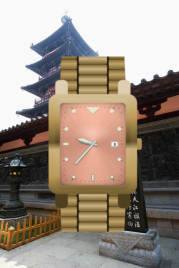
9:37
